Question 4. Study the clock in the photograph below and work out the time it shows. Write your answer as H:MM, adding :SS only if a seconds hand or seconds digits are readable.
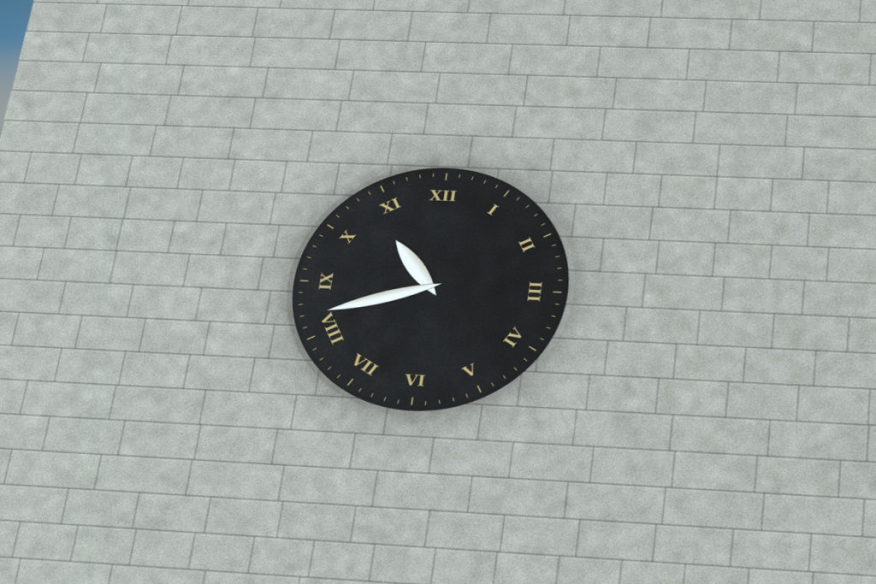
10:42
